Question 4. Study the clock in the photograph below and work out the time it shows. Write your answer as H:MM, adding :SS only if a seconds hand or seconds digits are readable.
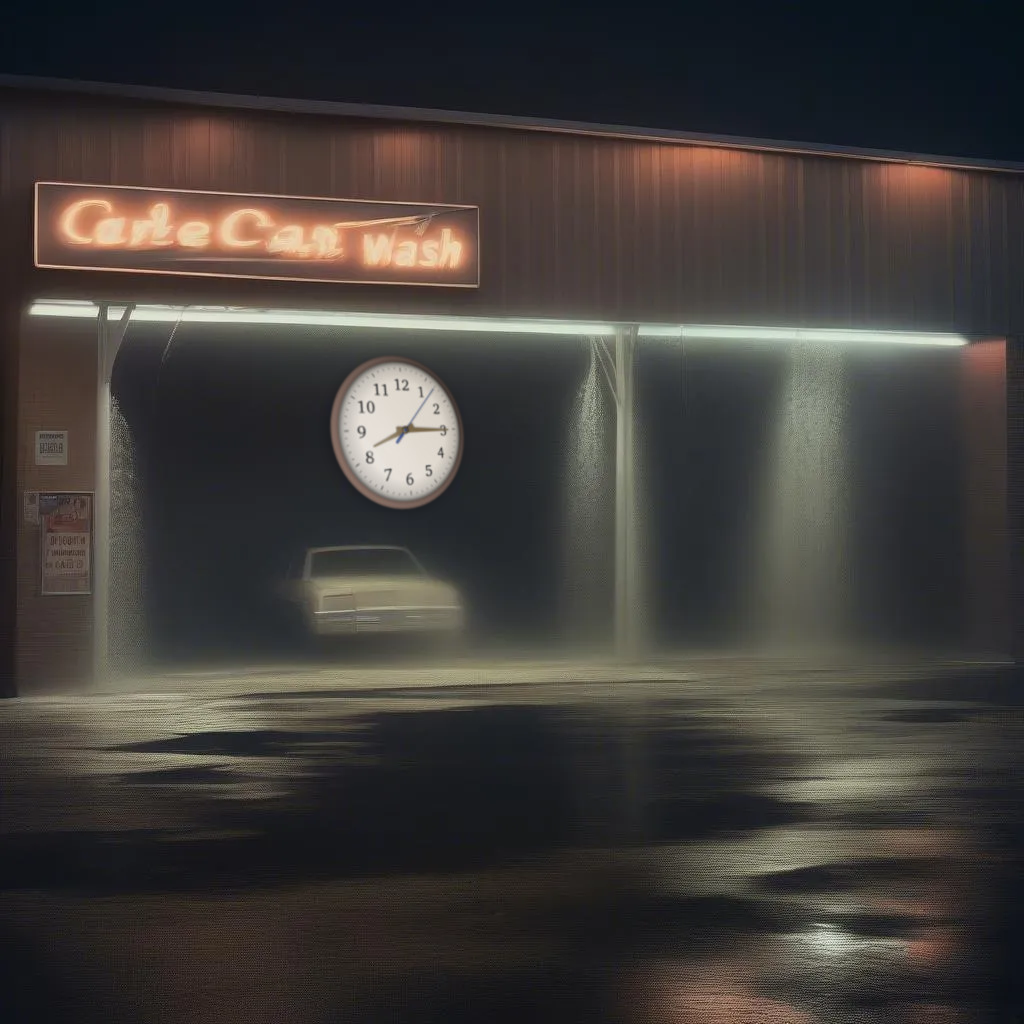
8:15:07
